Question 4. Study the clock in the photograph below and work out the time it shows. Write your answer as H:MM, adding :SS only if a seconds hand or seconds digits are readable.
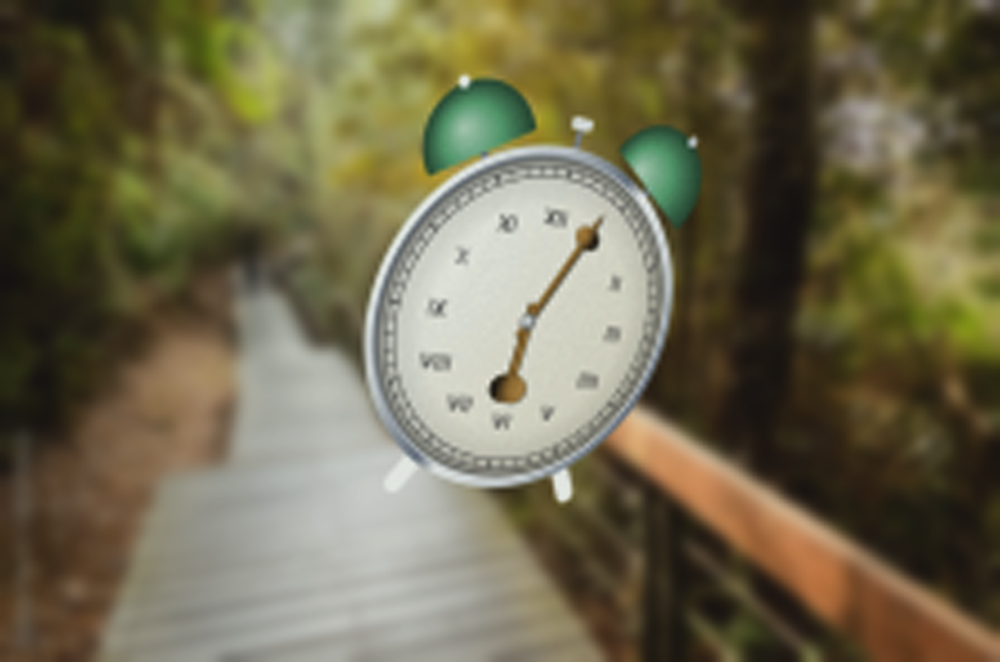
6:04
